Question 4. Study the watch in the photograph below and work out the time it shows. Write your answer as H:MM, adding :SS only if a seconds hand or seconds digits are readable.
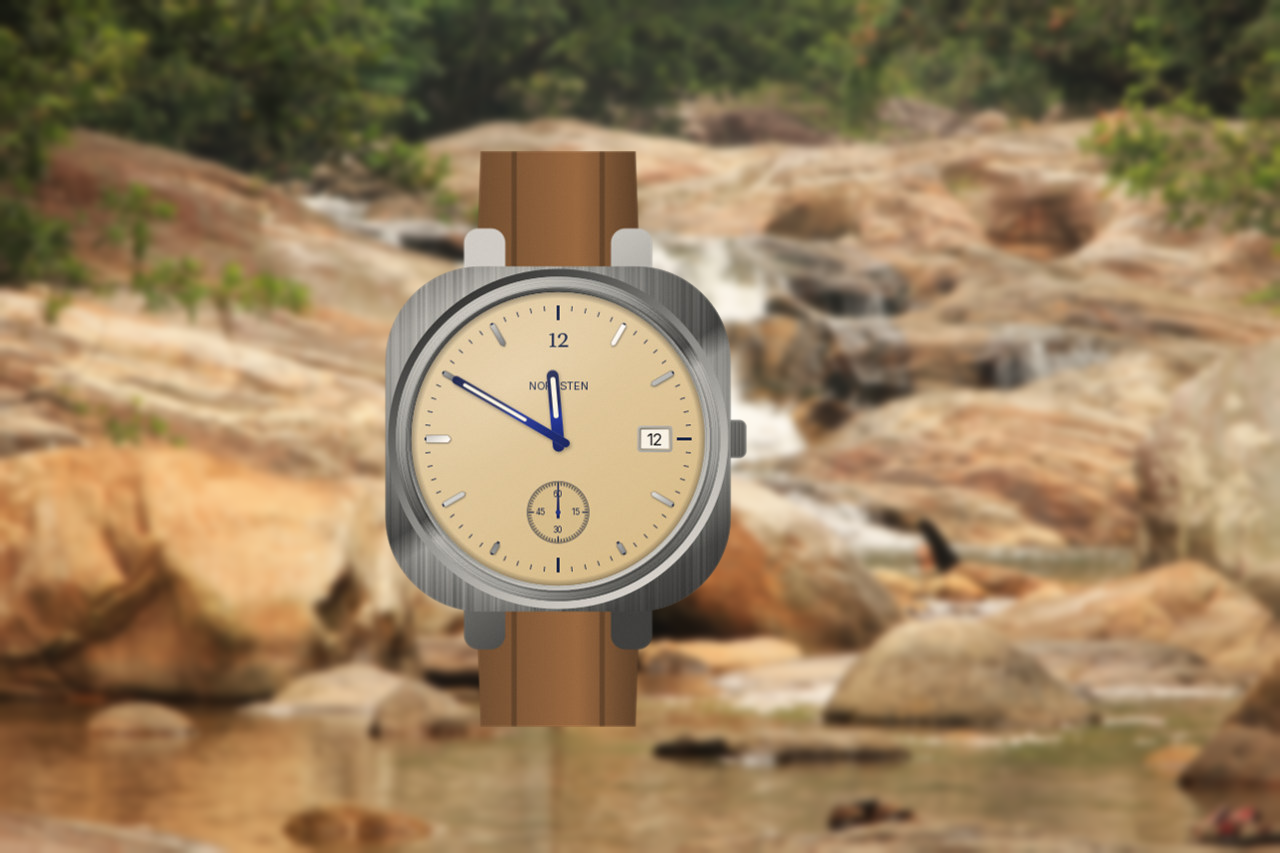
11:50
